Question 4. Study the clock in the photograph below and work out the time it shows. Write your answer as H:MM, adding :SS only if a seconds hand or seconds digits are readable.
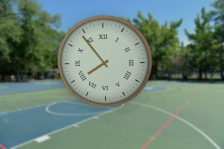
7:54
